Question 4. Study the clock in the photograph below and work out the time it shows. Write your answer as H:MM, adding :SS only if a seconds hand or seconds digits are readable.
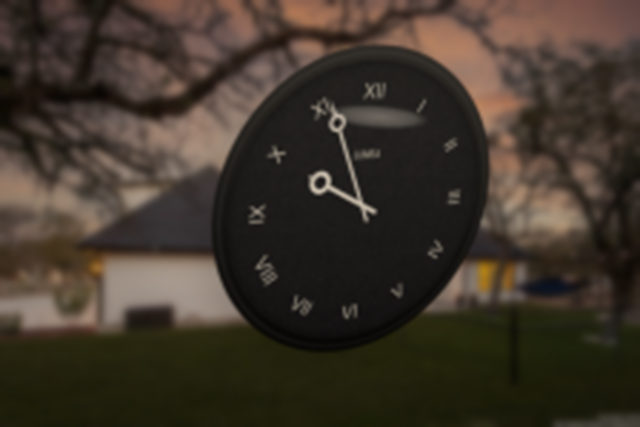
9:56
